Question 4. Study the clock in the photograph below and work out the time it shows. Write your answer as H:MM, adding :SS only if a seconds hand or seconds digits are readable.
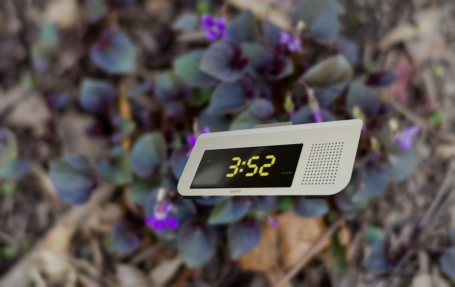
3:52
